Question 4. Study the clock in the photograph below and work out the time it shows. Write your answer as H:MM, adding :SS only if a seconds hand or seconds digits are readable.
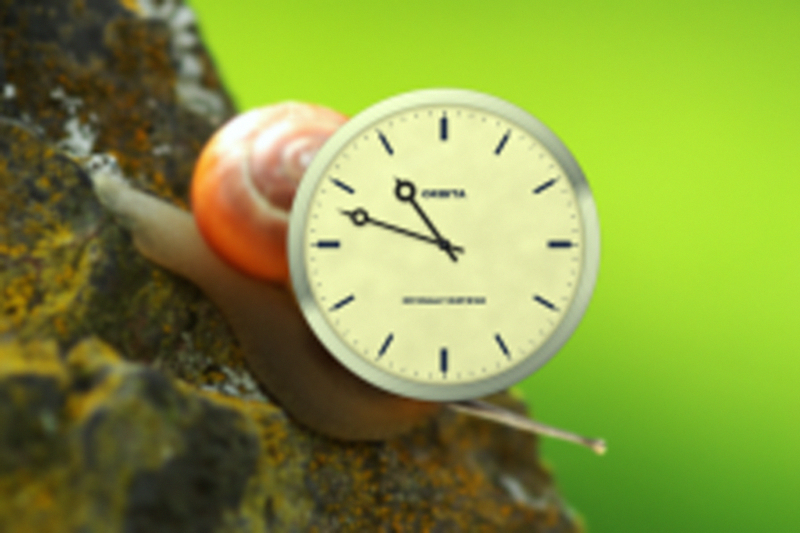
10:48
